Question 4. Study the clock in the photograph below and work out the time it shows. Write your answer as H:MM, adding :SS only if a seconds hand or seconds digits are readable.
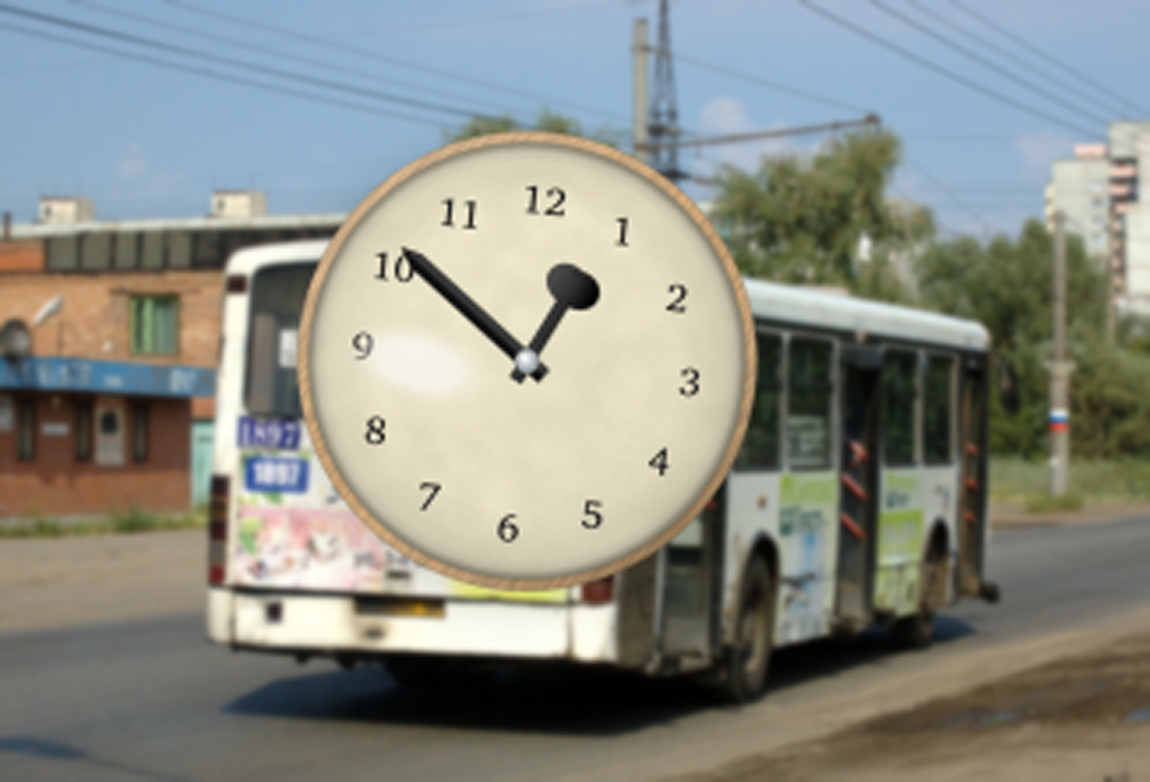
12:51
